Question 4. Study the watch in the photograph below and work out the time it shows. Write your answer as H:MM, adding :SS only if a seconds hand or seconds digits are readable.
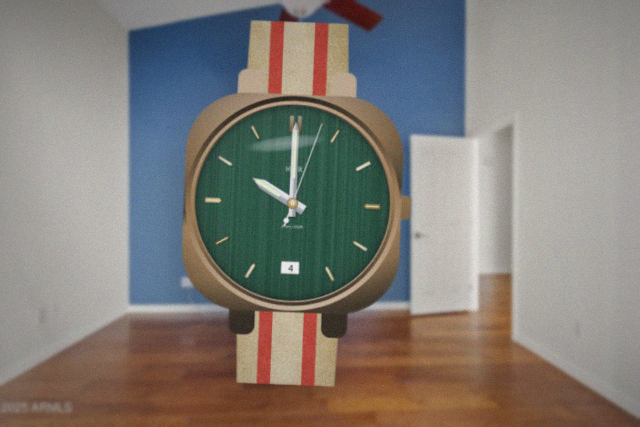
10:00:03
